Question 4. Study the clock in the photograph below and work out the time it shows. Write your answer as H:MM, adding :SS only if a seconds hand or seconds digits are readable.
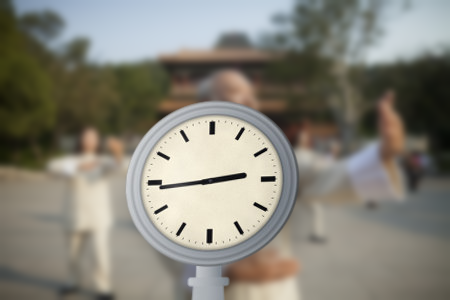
2:44
